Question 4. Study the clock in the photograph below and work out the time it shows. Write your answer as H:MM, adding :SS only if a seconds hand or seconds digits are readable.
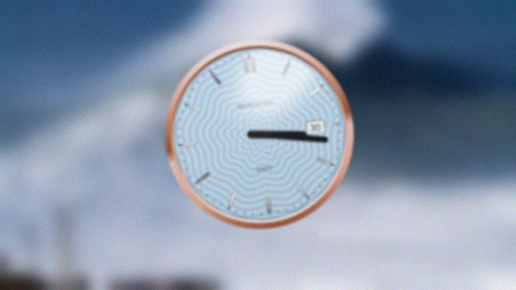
3:17
